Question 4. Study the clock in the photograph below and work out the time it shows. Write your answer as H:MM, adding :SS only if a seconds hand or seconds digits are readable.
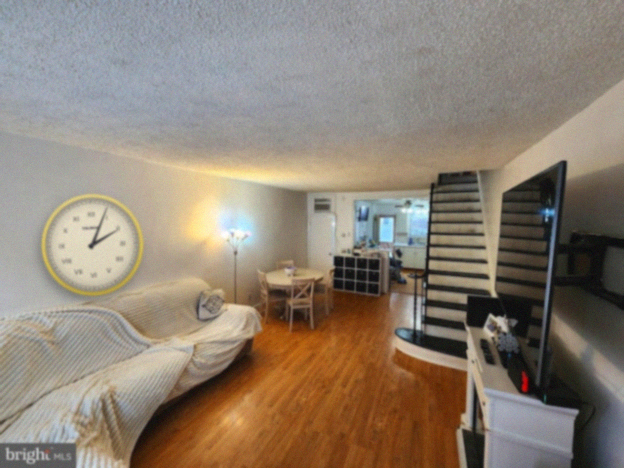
2:04
